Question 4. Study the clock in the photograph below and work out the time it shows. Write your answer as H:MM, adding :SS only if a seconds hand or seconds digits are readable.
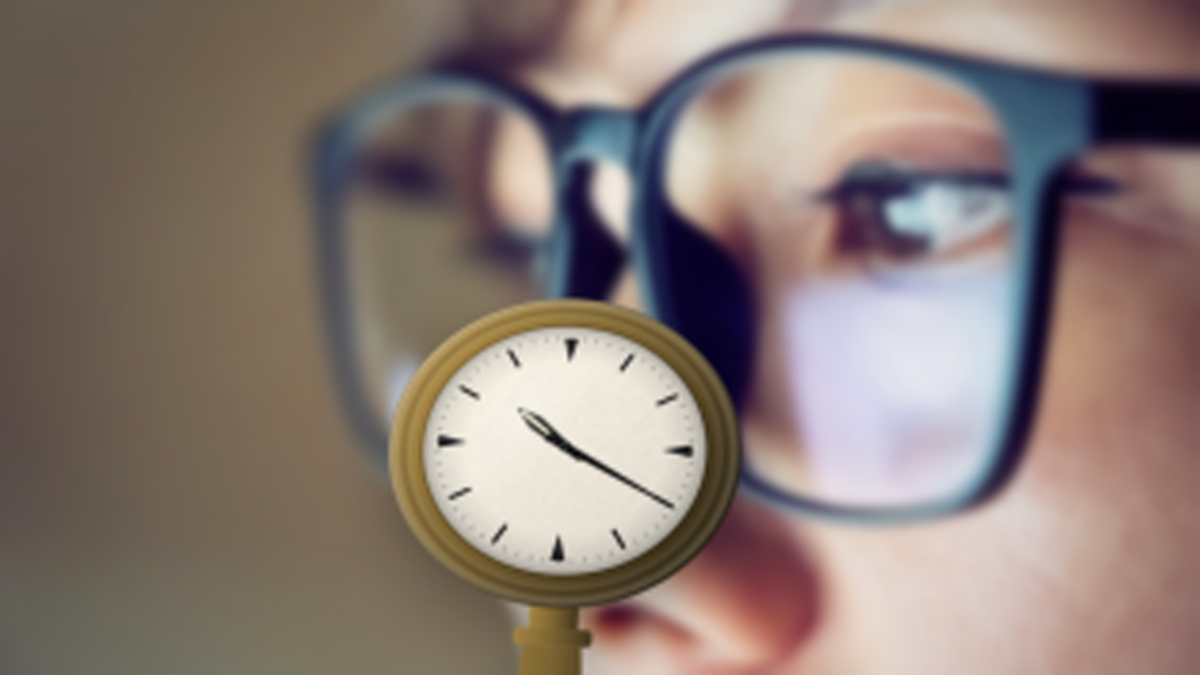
10:20
